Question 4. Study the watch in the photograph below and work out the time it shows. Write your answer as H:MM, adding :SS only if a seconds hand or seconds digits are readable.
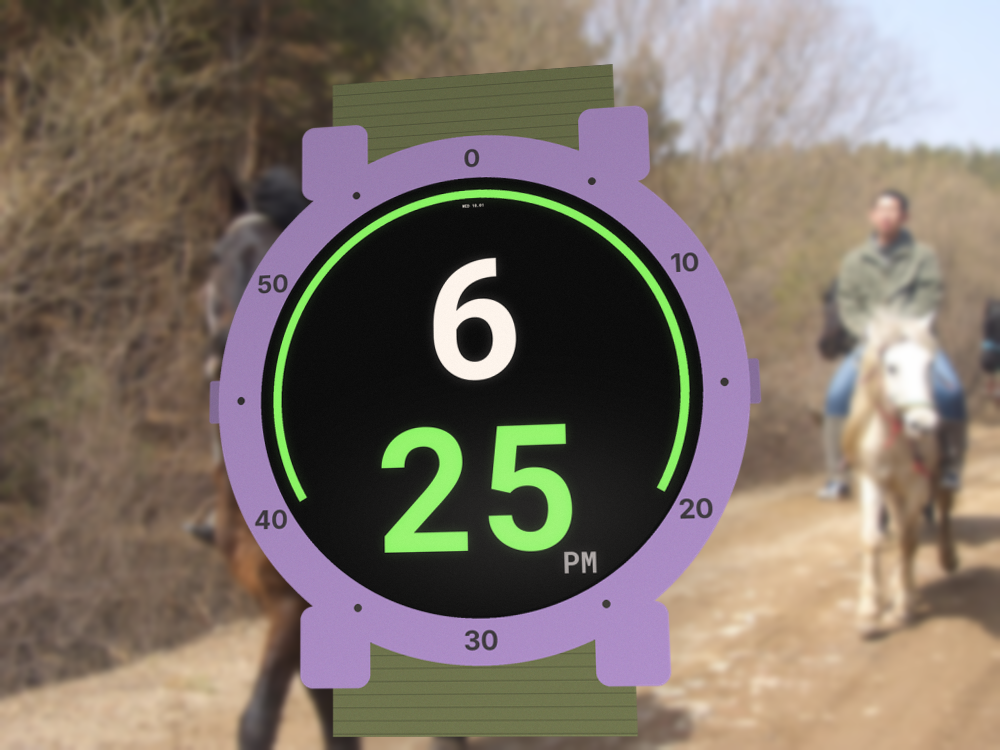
6:25
